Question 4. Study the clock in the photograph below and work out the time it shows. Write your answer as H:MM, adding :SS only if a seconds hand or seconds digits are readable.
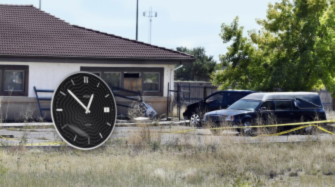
12:52
